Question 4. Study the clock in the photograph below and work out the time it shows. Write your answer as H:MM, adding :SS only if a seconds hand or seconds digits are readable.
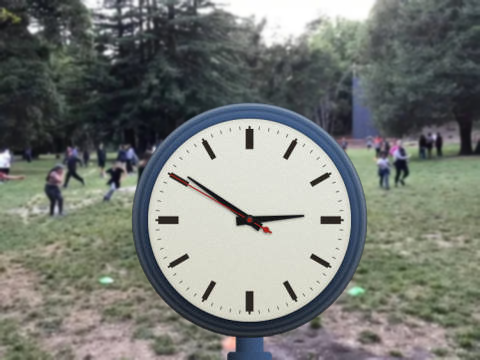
2:50:50
